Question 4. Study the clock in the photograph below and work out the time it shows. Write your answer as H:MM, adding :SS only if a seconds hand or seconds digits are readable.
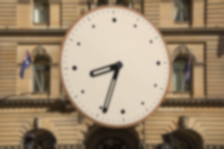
8:34
